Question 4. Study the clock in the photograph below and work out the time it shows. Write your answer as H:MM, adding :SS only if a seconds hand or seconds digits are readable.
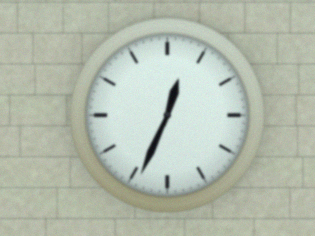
12:34
